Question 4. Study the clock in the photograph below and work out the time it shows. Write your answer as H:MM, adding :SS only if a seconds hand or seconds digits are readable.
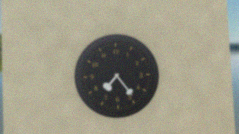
7:24
